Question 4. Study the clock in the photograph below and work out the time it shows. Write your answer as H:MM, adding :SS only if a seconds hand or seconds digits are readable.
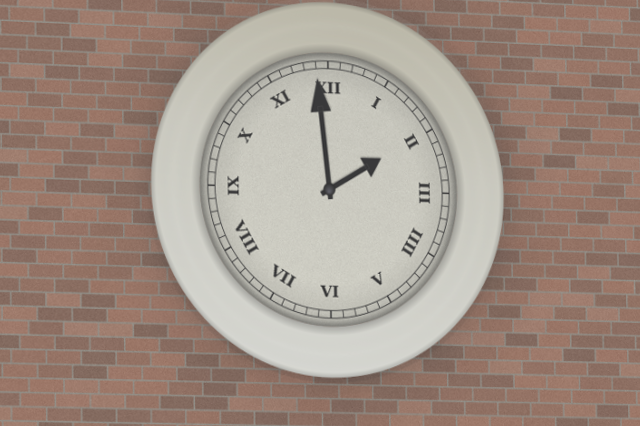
1:59
